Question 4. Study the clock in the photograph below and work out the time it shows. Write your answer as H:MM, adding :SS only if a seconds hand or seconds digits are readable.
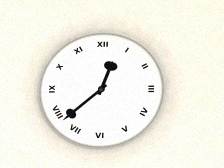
12:38
